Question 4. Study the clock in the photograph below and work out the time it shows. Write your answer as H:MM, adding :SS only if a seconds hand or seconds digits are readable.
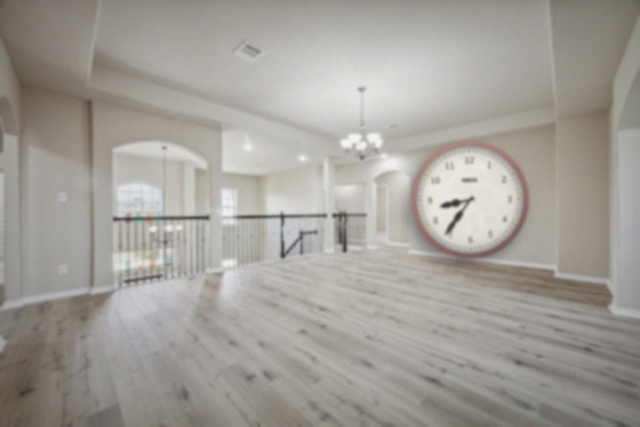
8:36
